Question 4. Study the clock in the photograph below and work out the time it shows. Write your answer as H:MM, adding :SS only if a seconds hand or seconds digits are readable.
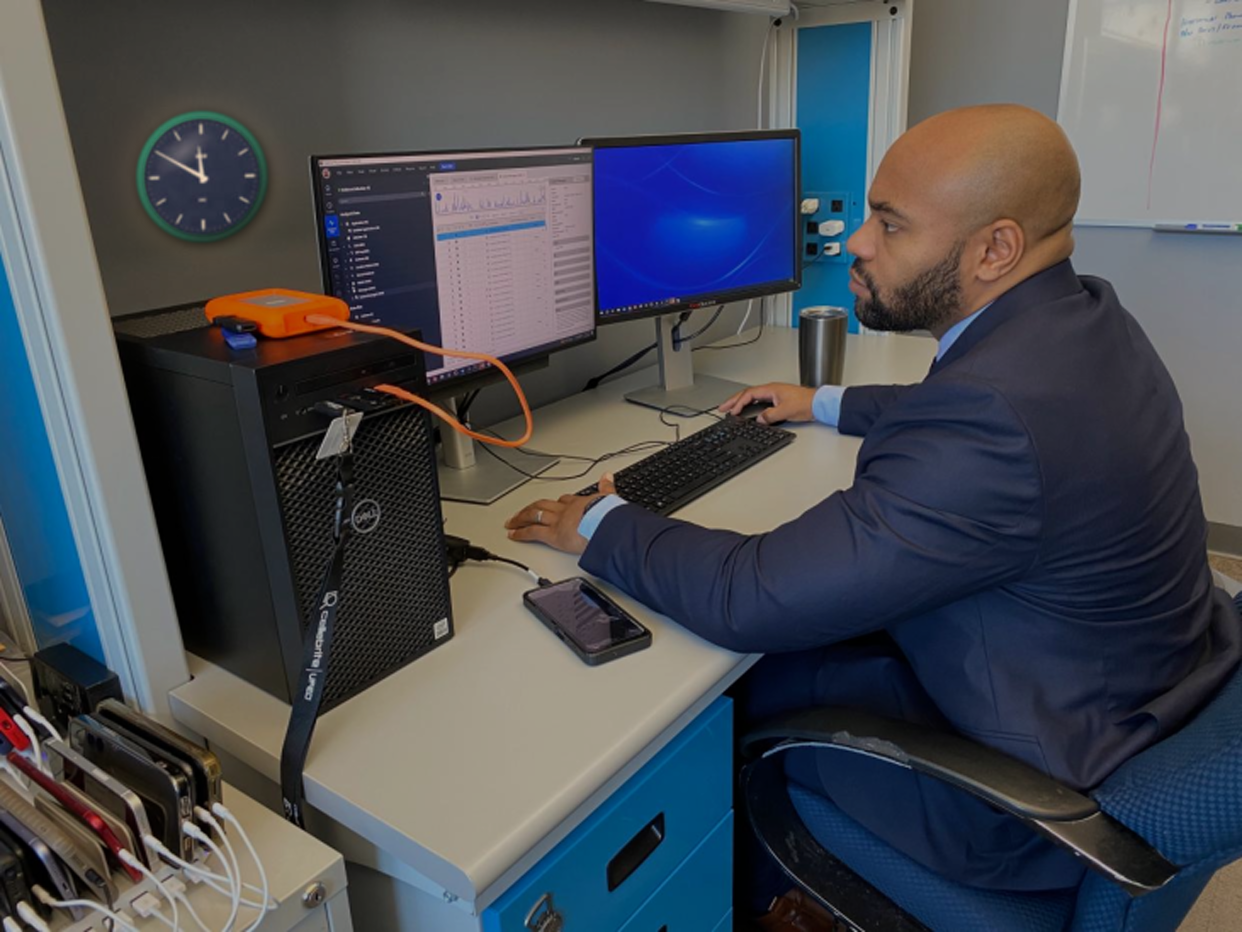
11:50
